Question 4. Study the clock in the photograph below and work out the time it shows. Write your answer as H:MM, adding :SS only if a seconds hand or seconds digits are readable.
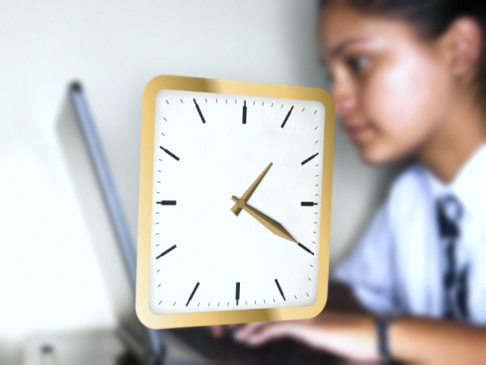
1:20
